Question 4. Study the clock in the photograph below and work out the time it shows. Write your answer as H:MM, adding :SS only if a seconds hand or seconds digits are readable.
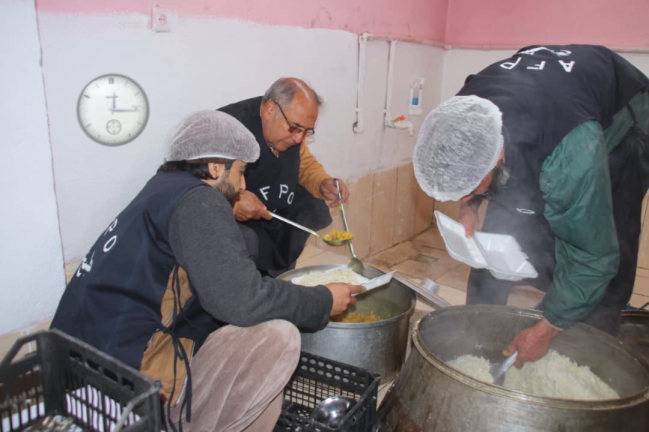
12:16
